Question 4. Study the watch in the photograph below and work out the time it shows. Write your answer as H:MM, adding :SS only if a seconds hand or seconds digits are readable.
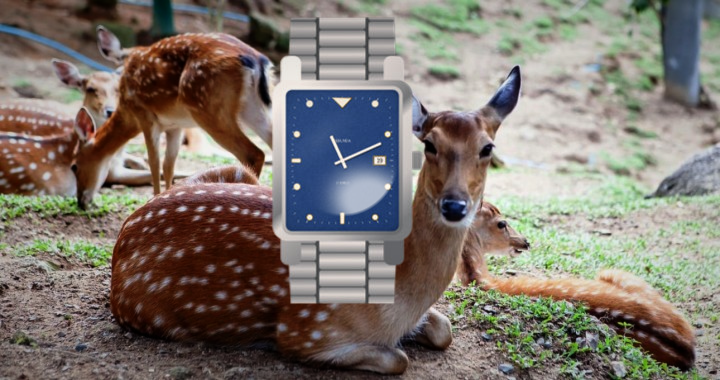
11:11
